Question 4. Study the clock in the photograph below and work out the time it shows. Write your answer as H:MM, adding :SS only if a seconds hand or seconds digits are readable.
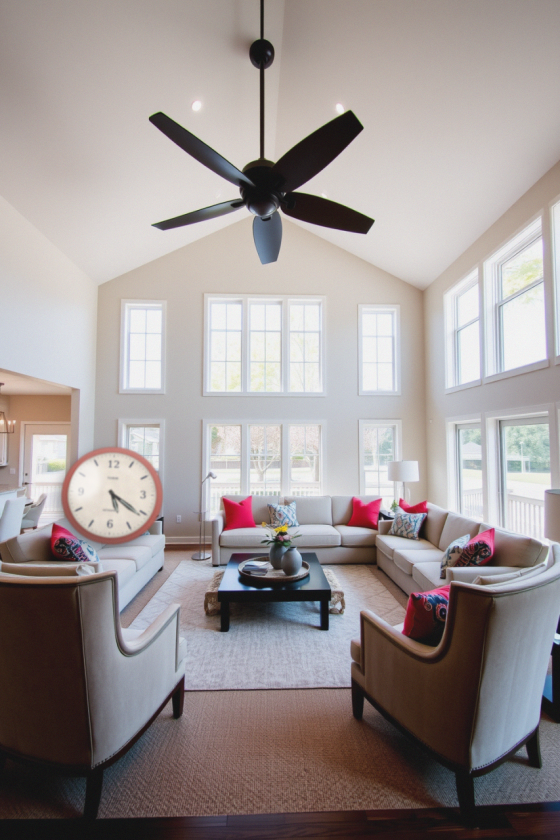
5:21
